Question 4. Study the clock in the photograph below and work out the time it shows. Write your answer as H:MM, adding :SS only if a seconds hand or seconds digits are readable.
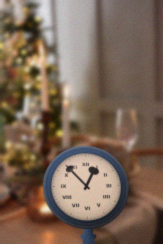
12:53
